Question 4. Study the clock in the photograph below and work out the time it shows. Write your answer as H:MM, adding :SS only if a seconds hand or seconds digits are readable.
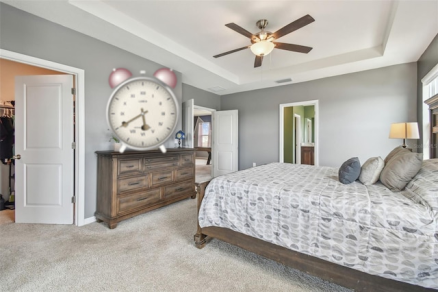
5:40
